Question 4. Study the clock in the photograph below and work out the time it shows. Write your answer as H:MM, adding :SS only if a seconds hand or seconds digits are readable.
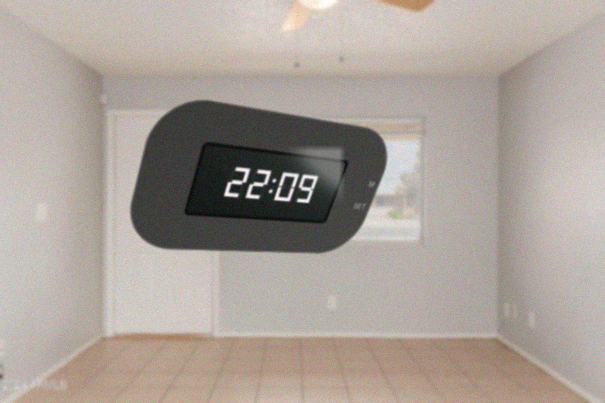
22:09
